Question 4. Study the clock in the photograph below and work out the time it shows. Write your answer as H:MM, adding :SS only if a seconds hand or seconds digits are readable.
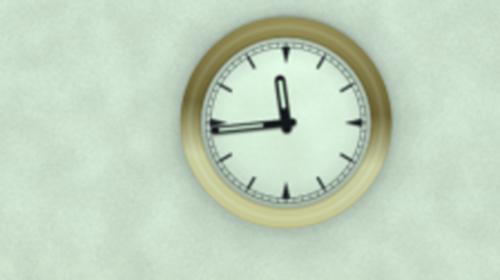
11:44
